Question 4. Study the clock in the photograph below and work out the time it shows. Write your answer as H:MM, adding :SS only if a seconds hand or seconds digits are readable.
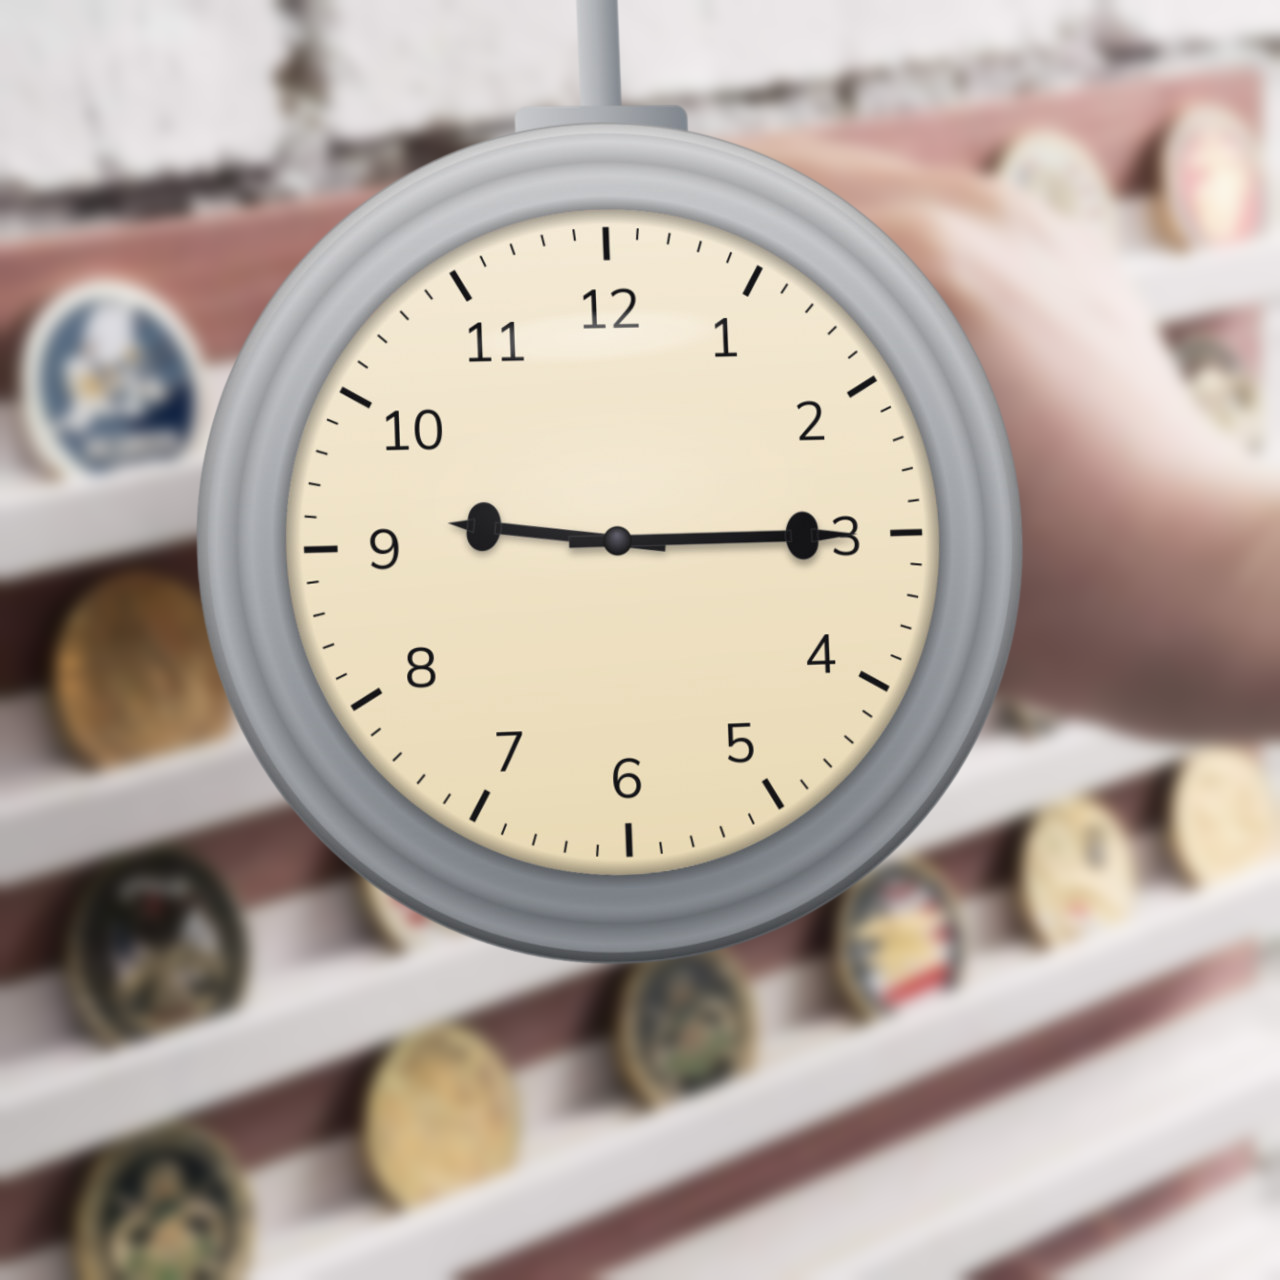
9:15
